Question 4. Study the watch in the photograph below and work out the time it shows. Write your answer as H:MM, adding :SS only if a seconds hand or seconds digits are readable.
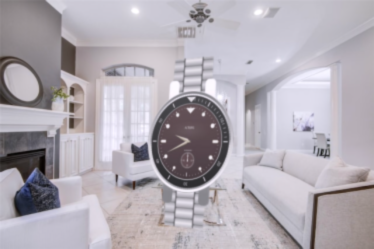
9:41
